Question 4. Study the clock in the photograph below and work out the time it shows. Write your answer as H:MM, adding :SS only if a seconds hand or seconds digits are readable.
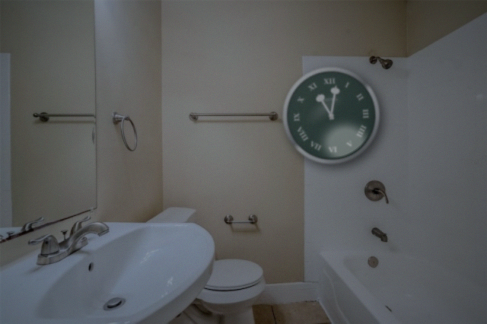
11:02
